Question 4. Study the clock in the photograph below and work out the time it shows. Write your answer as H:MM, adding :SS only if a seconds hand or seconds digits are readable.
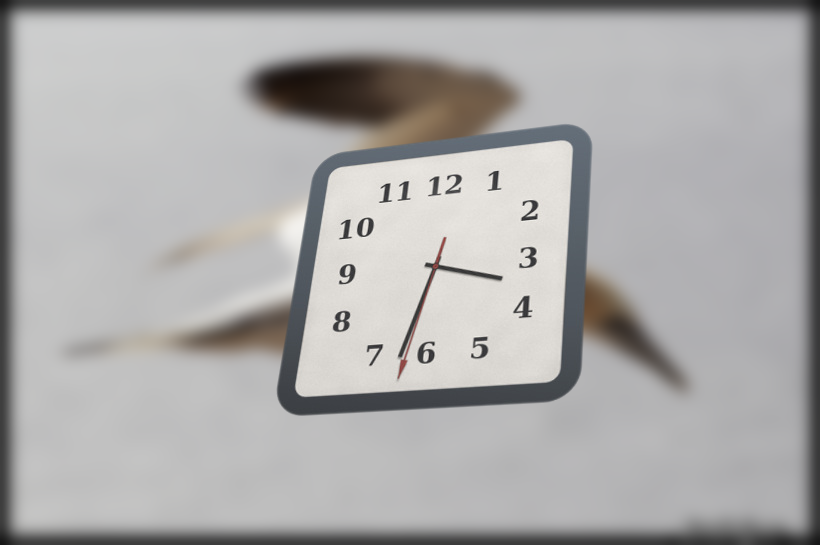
3:32:32
